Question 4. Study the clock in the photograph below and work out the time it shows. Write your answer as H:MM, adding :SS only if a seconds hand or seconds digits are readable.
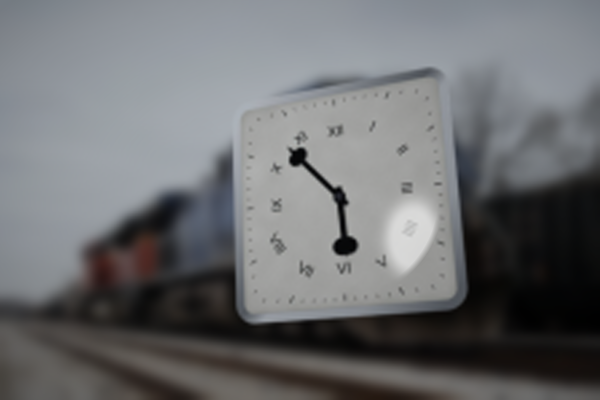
5:53
